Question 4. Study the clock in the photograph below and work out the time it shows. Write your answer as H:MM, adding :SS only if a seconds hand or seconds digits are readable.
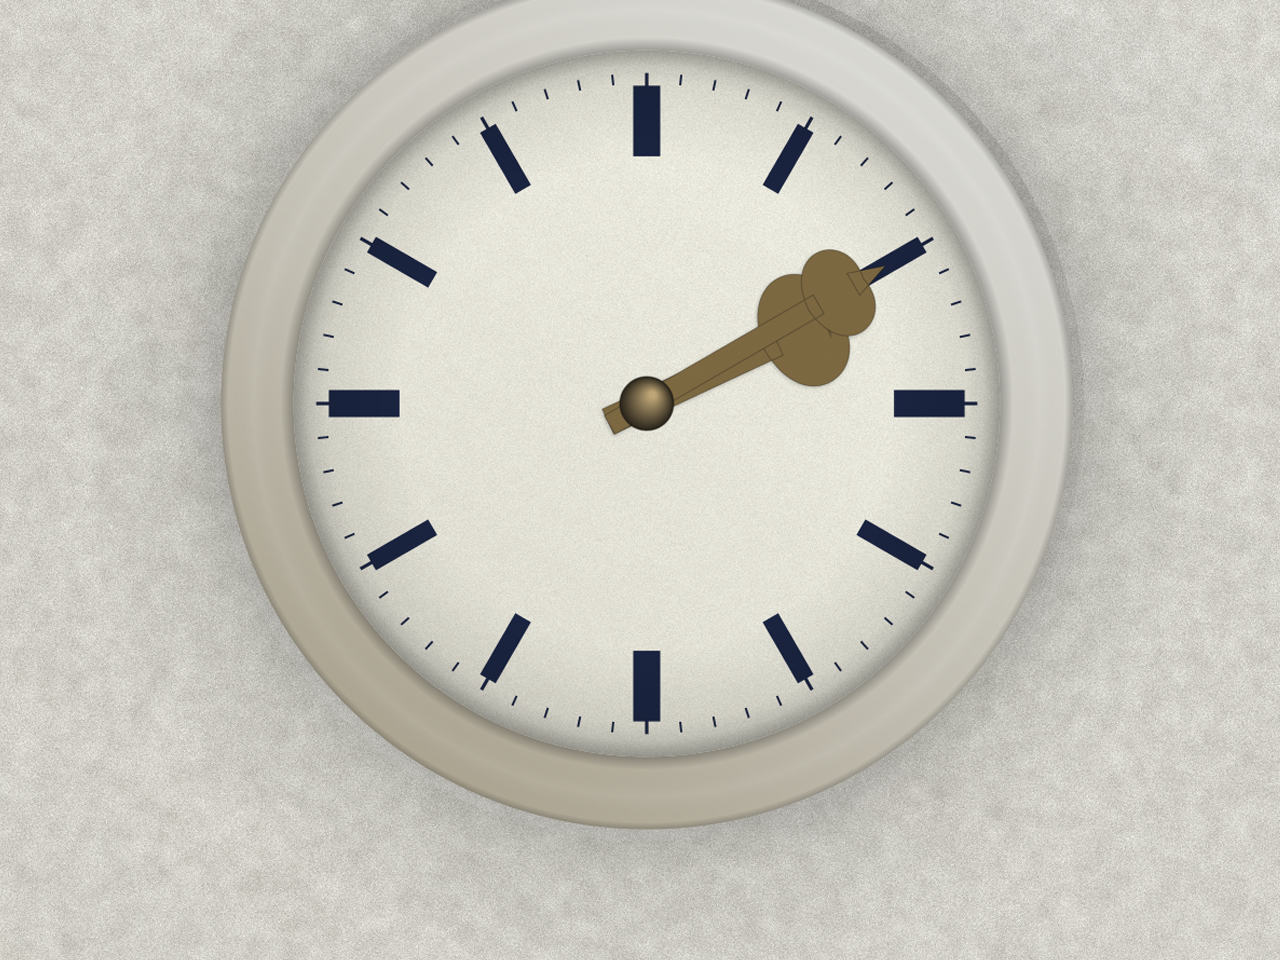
2:10
